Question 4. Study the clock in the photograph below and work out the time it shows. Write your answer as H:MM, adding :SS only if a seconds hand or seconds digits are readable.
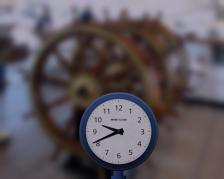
9:41
